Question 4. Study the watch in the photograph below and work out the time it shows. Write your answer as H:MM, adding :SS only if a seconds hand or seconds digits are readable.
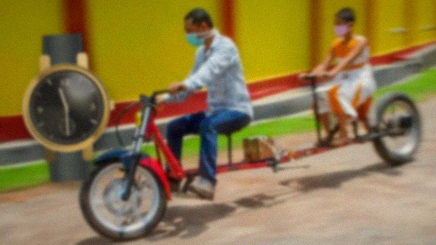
11:30
